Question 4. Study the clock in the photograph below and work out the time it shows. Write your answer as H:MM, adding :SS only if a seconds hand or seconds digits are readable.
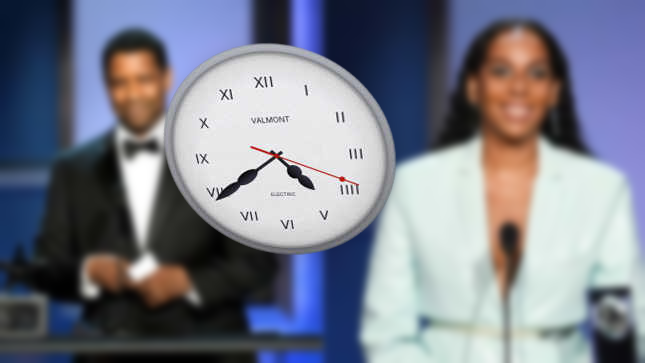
4:39:19
